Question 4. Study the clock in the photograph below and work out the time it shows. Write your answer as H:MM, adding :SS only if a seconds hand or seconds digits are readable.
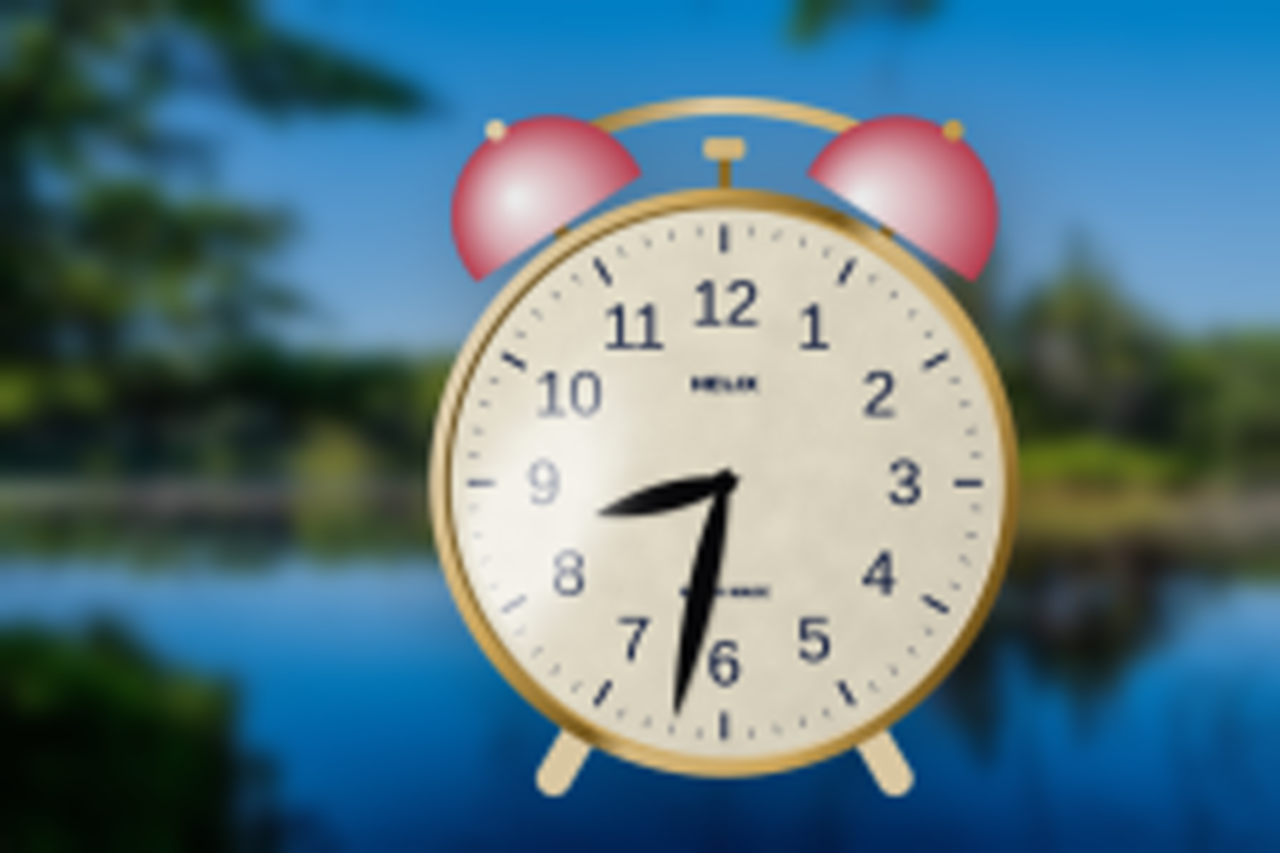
8:32
